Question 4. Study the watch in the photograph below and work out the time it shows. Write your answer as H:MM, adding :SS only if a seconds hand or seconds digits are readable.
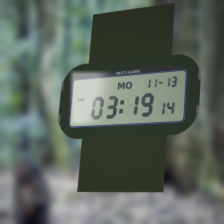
3:19:14
